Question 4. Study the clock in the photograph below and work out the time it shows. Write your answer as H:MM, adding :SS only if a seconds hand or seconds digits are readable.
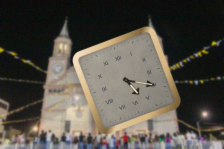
5:20
